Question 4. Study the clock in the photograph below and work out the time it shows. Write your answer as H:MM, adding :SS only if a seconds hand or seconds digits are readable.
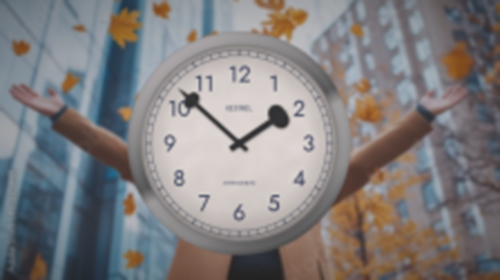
1:52
